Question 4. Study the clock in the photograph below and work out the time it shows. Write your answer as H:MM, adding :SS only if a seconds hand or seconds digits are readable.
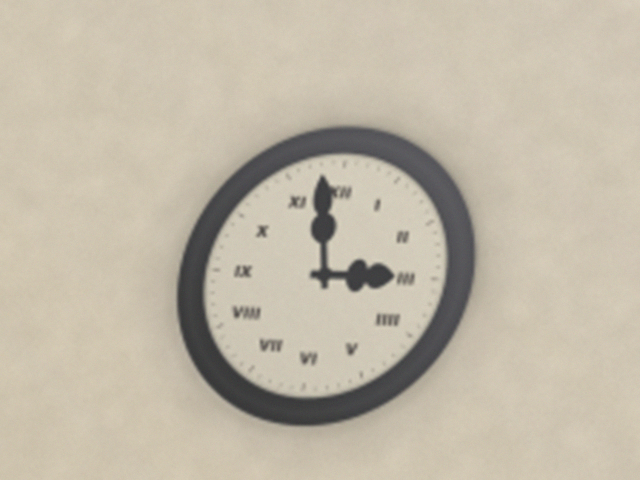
2:58
